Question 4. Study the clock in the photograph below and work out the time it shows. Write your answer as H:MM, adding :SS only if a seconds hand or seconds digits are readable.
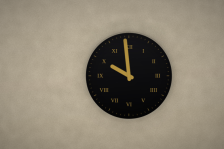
9:59
